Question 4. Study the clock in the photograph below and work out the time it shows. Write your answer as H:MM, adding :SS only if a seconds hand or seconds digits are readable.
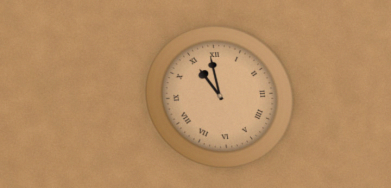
10:59
